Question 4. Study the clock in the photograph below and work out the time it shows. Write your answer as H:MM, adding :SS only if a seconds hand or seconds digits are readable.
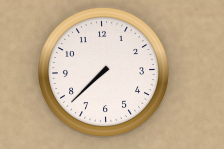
7:38
